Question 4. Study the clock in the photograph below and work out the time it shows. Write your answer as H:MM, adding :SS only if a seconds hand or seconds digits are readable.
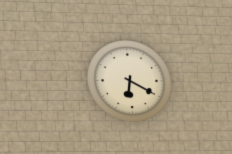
6:20
